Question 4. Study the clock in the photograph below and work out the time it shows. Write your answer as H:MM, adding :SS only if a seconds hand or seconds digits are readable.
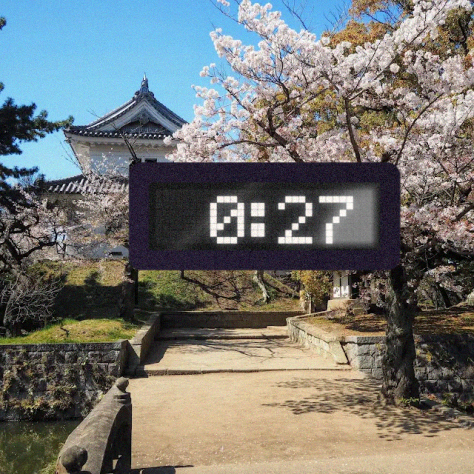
0:27
